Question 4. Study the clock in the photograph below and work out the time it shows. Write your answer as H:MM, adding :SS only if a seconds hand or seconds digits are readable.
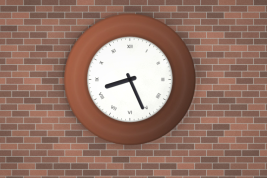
8:26
